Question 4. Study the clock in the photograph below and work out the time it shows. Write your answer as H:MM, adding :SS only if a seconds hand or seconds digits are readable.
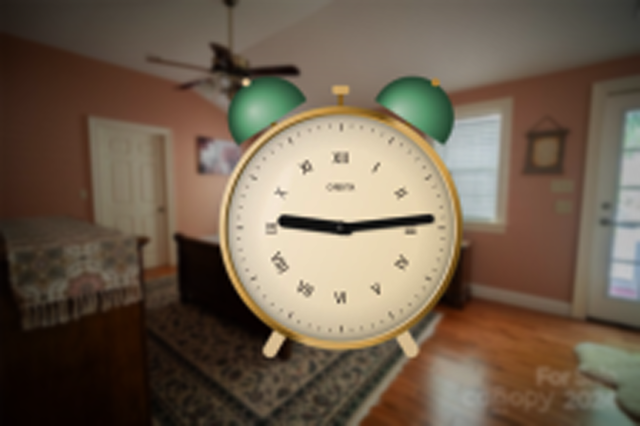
9:14
